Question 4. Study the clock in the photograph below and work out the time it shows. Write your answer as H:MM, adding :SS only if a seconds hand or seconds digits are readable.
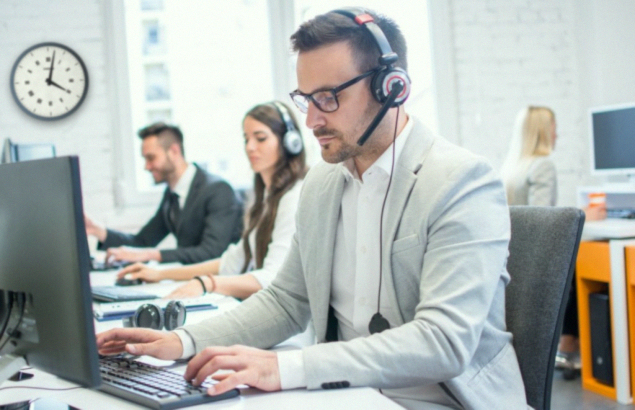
4:02
